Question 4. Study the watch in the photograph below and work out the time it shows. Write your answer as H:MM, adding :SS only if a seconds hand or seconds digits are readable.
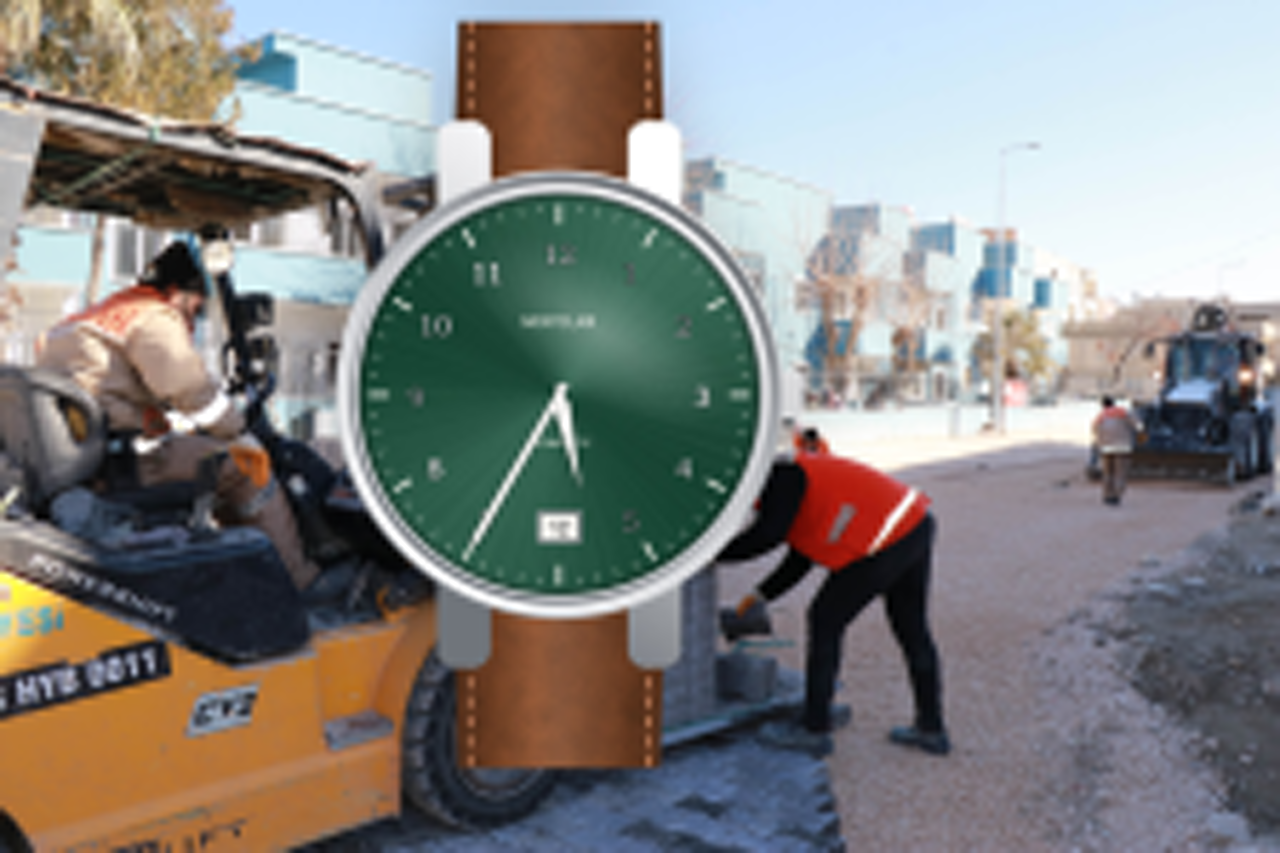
5:35
